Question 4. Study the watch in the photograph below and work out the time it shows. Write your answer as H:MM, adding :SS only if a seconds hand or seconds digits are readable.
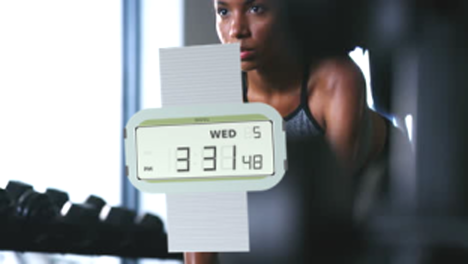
3:31:48
